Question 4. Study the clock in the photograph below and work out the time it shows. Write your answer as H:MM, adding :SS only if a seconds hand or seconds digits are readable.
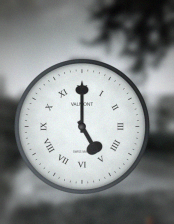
5:00
